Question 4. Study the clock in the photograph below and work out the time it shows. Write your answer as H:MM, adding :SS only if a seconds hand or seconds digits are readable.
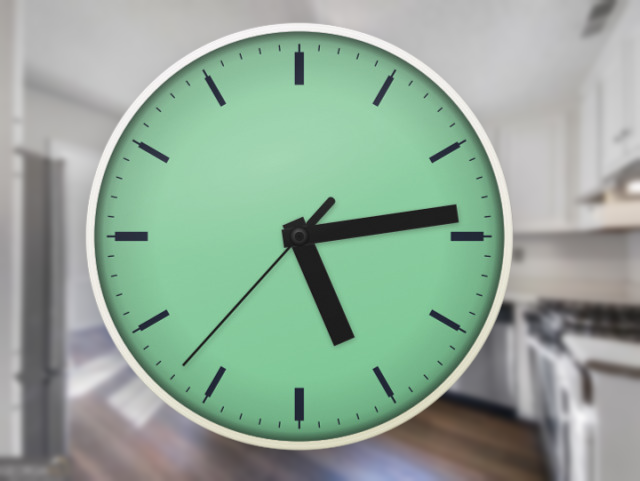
5:13:37
